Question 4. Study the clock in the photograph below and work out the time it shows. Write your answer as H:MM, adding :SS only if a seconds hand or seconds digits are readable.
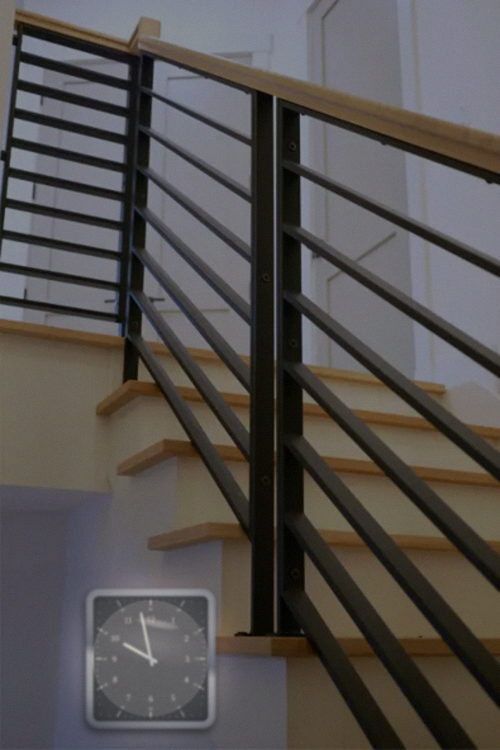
9:58
